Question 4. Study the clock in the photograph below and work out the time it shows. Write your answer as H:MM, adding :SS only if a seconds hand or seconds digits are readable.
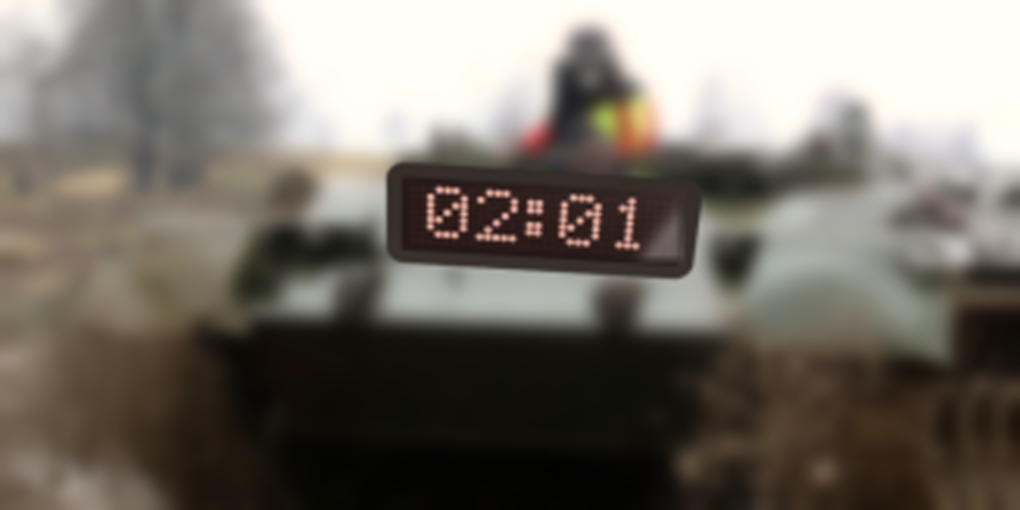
2:01
